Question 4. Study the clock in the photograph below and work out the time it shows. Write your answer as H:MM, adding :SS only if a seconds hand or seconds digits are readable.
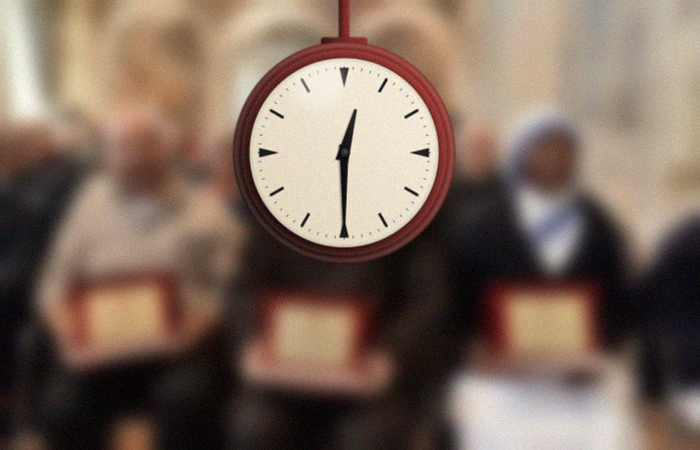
12:30
